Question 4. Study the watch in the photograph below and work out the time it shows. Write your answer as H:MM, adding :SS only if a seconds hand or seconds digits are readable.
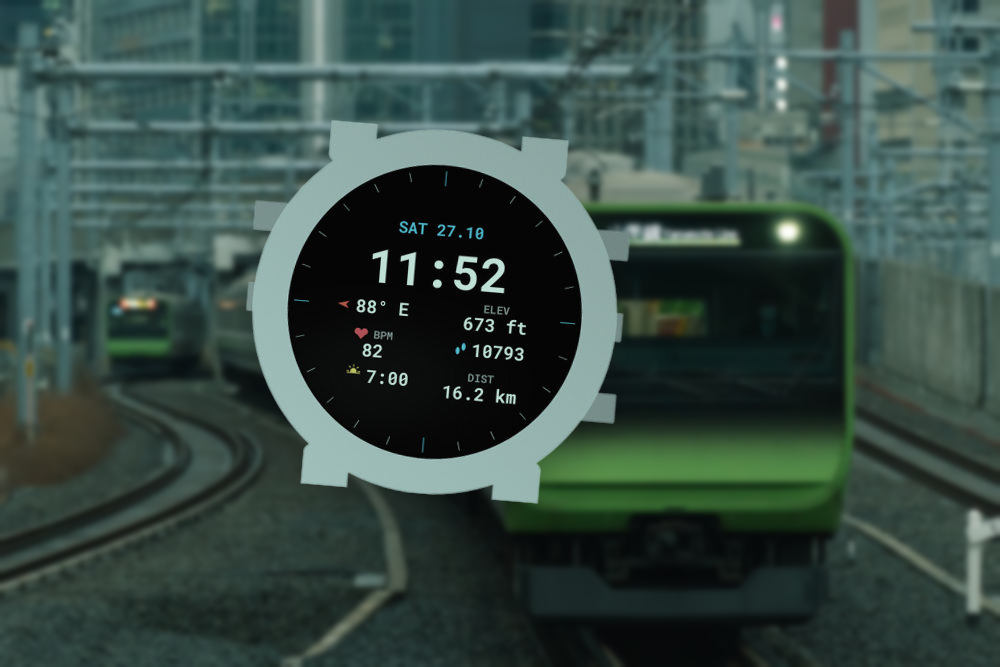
11:52
